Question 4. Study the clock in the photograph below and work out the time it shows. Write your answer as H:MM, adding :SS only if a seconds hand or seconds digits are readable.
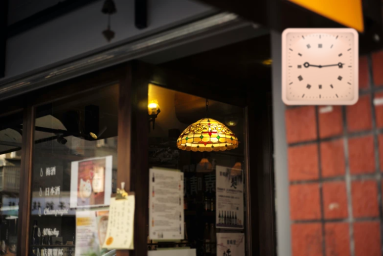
9:14
